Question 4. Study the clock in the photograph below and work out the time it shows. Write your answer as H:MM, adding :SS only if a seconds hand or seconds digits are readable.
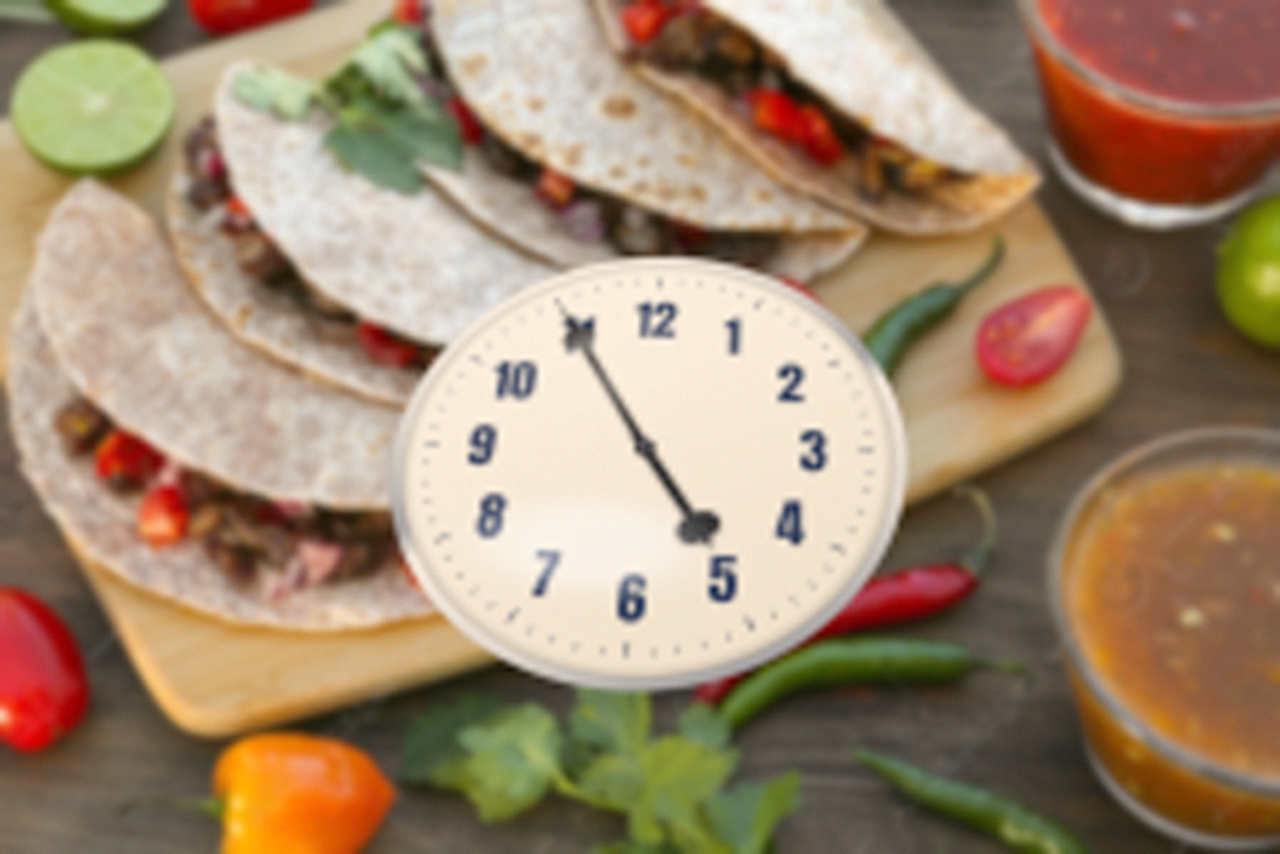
4:55
